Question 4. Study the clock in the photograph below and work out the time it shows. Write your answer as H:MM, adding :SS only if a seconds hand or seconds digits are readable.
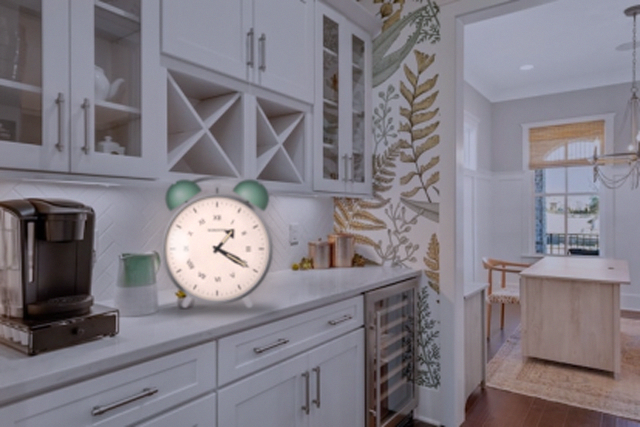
1:20
